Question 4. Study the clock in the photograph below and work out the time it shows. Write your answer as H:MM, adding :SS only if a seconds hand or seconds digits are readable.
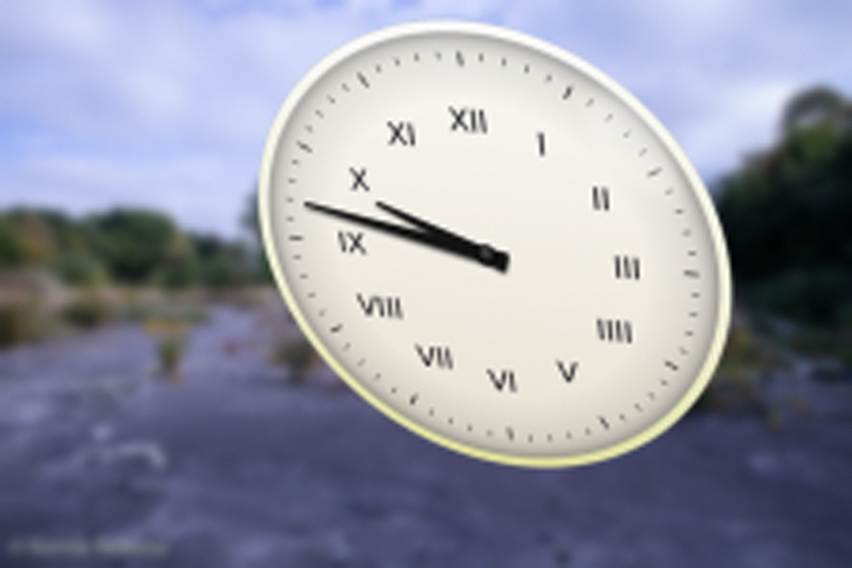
9:47
